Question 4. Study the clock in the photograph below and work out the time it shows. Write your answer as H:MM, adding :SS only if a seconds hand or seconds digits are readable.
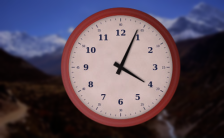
4:04
